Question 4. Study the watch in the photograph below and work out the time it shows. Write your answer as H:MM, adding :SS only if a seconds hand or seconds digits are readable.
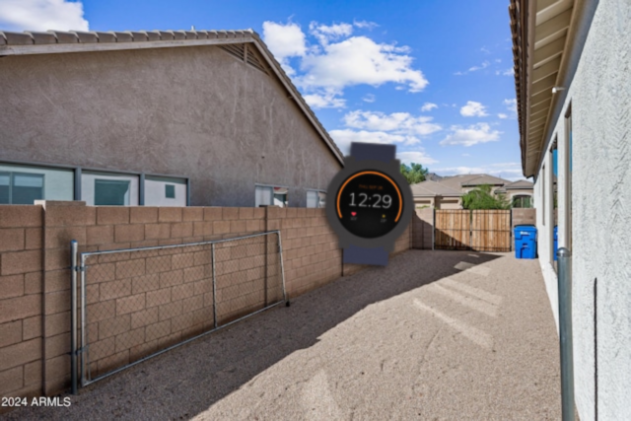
12:29
